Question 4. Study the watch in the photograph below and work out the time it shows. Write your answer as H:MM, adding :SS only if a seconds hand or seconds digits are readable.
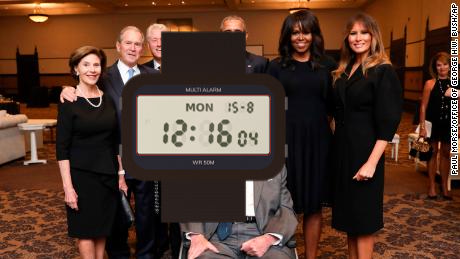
12:16:04
